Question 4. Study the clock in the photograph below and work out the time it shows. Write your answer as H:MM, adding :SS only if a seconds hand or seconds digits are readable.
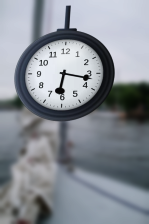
6:17
